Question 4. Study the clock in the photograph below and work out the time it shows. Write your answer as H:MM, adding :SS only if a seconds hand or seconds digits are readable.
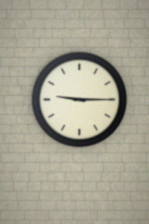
9:15
